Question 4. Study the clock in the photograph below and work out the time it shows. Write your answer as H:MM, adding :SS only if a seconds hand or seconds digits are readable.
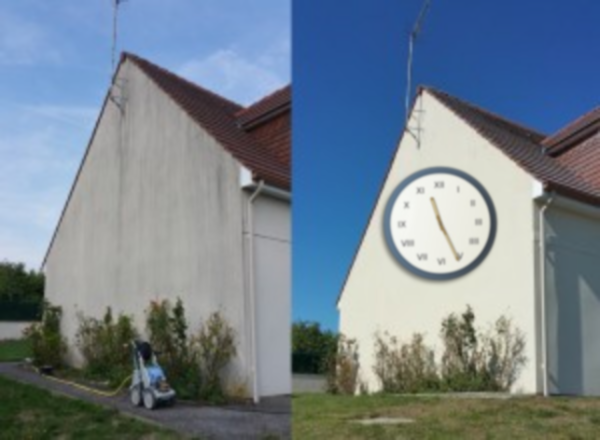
11:26
